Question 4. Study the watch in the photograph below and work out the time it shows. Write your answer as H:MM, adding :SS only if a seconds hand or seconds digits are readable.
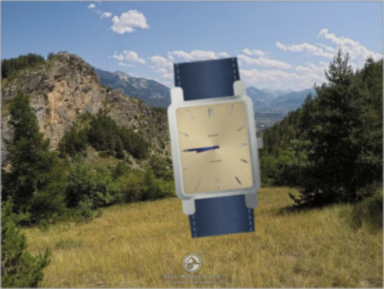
8:45
